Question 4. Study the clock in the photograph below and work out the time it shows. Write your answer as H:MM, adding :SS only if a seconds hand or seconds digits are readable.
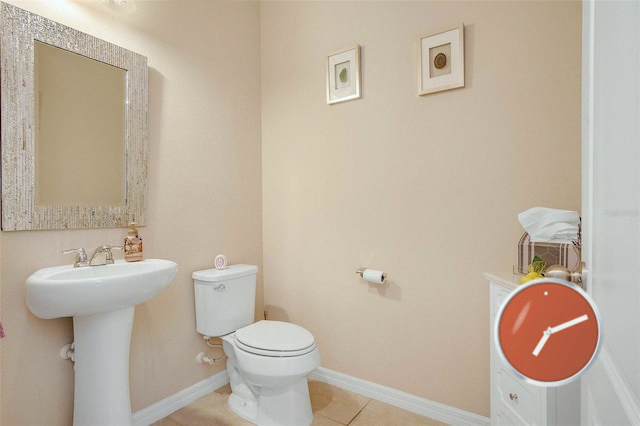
7:12
